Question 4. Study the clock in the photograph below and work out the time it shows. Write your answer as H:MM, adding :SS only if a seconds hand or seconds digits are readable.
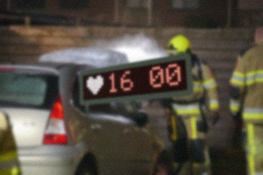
16:00
